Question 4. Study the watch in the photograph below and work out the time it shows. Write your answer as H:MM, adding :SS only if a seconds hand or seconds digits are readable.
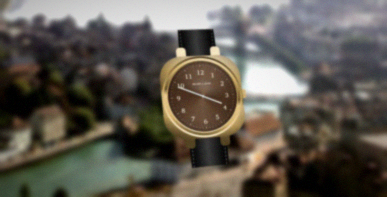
3:49
